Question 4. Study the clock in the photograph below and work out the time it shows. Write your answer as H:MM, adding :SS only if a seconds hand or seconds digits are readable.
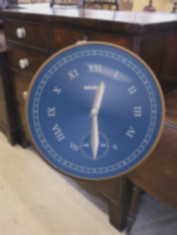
12:30
